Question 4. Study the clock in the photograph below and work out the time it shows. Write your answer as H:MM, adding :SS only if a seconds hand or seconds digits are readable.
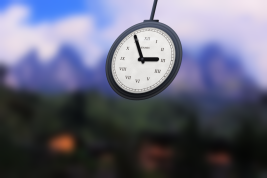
2:55
